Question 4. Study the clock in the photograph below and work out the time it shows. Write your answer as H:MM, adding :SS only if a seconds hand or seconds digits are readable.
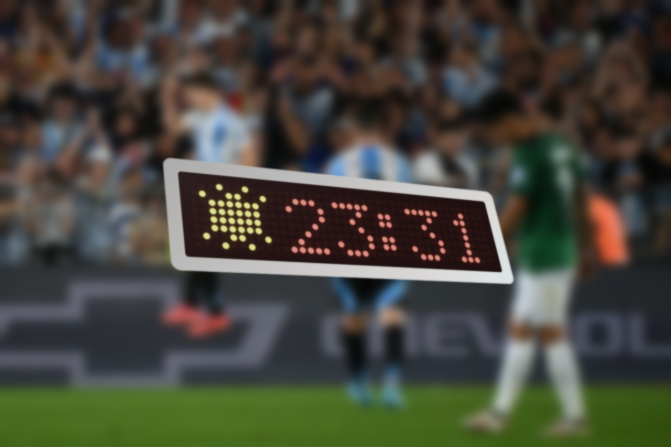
23:31
